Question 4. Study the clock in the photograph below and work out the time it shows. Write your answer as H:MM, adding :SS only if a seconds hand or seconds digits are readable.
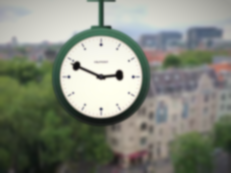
2:49
